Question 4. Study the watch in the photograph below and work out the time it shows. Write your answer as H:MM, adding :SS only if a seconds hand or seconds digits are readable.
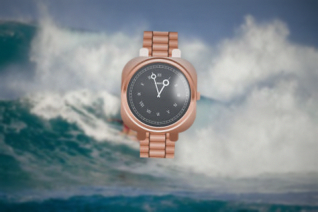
12:57
